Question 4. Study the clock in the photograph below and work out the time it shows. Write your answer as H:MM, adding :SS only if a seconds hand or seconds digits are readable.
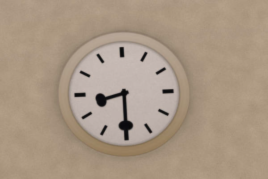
8:30
